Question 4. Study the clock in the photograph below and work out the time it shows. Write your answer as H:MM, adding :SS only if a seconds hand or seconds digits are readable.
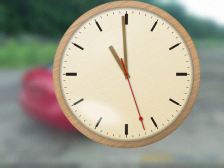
10:59:27
